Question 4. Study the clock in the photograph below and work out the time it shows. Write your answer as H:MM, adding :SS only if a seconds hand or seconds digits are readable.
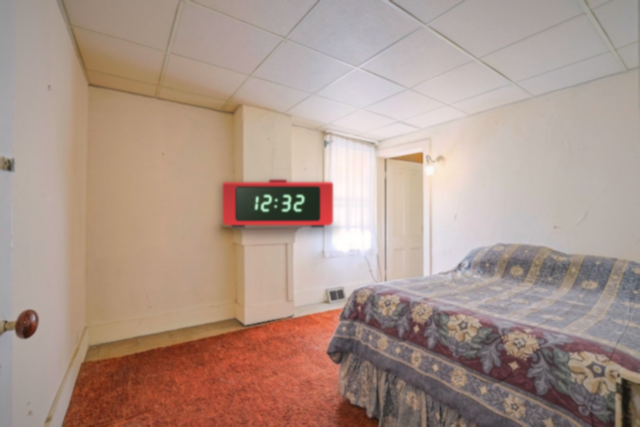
12:32
